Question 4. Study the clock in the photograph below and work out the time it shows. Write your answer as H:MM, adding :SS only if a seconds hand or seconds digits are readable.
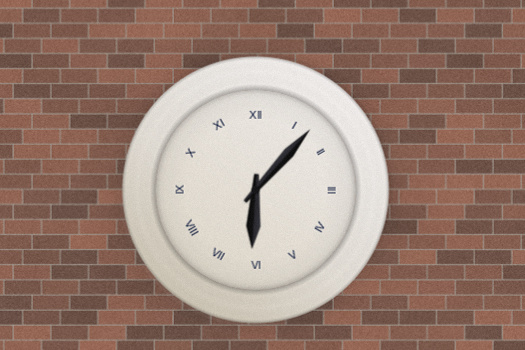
6:07
